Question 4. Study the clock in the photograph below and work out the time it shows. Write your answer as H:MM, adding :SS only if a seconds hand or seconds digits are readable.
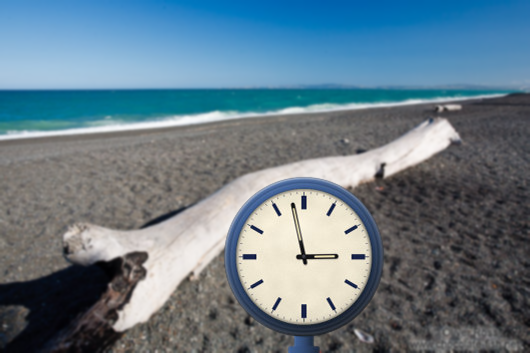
2:58
